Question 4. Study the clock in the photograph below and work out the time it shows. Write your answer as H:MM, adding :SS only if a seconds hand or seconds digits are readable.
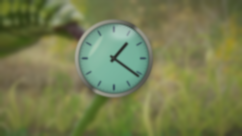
1:21
